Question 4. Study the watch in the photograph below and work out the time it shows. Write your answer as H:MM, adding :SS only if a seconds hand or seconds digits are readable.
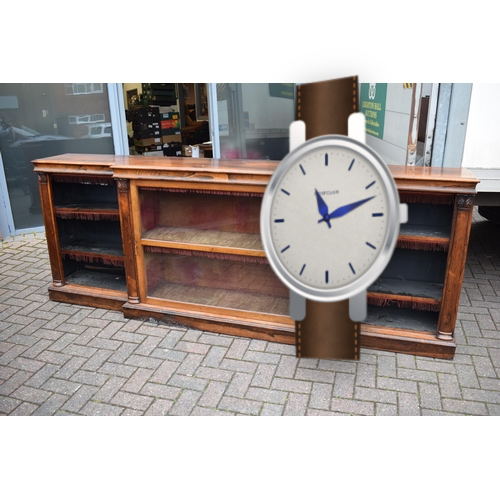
11:12
